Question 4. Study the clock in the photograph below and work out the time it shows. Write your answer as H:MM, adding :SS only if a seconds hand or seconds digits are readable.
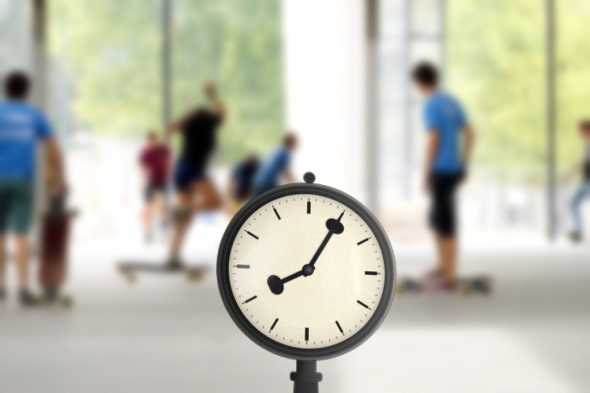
8:05
